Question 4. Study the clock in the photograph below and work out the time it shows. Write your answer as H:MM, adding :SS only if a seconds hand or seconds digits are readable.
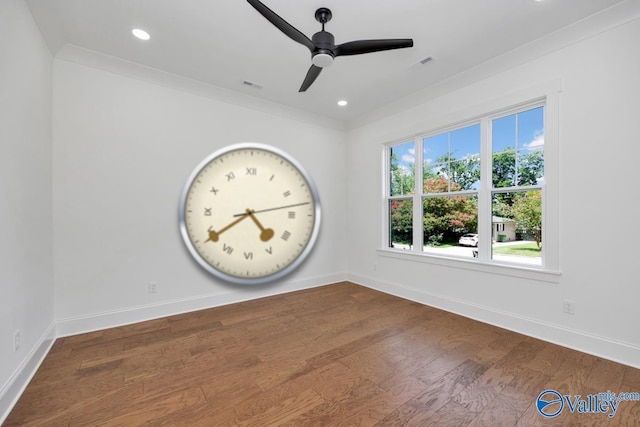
4:39:13
